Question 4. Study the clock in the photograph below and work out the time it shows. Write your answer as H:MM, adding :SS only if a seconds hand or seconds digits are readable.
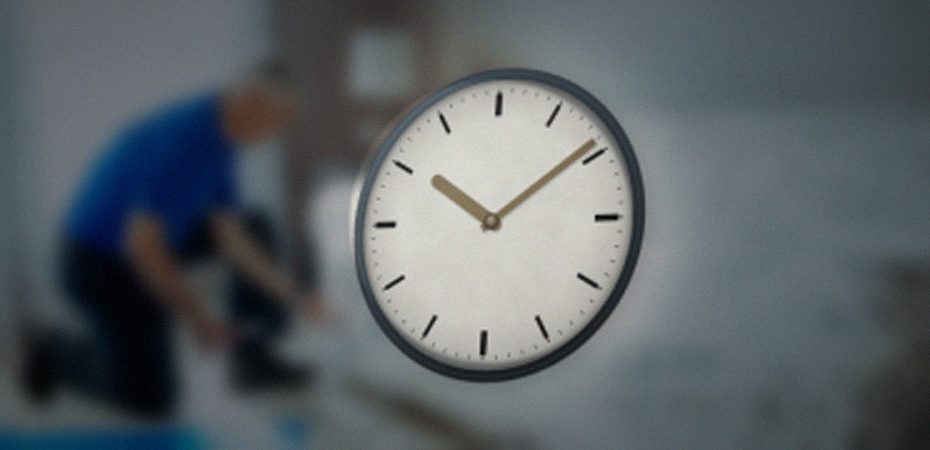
10:09
